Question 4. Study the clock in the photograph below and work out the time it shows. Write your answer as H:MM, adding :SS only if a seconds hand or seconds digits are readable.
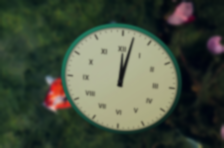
12:02
